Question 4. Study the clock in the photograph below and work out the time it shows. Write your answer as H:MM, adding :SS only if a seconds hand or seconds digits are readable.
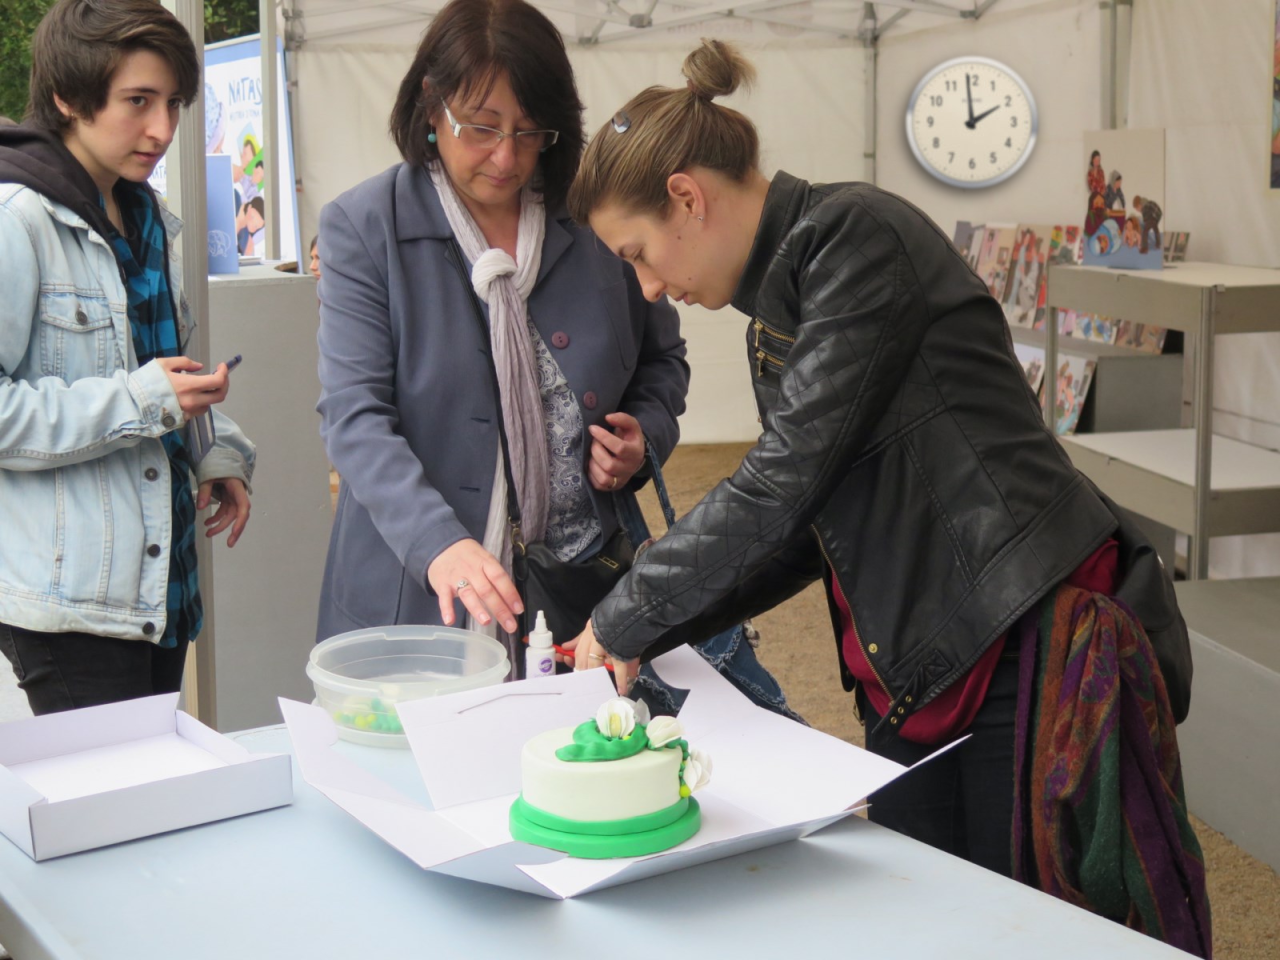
1:59
